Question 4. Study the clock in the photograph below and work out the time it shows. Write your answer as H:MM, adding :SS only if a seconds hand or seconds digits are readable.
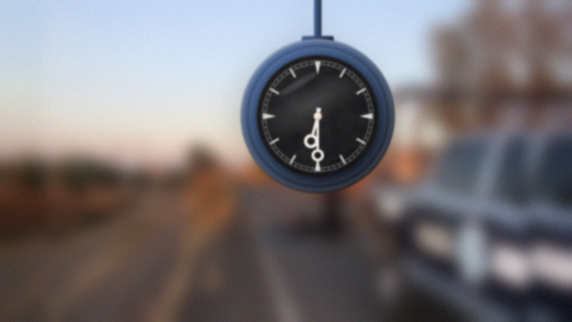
6:30
